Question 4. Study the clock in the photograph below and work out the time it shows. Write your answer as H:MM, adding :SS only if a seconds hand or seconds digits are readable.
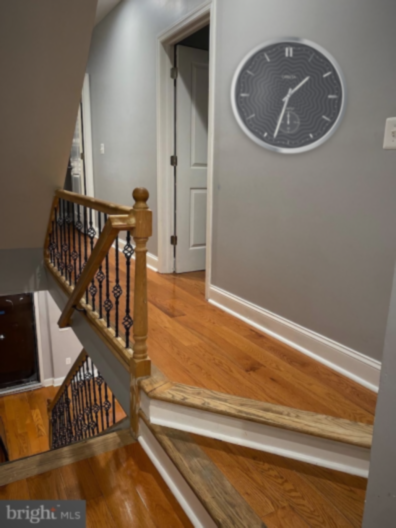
1:33
